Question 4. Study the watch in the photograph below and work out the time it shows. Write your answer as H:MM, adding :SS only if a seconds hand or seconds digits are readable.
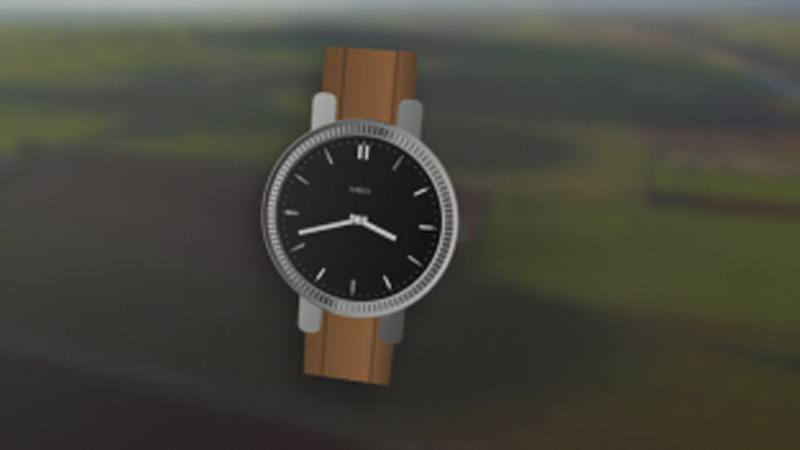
3:42
